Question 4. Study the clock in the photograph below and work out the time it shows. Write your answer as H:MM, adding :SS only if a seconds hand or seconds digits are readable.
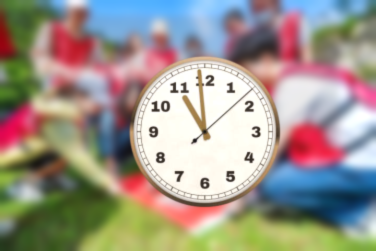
10:59:08
